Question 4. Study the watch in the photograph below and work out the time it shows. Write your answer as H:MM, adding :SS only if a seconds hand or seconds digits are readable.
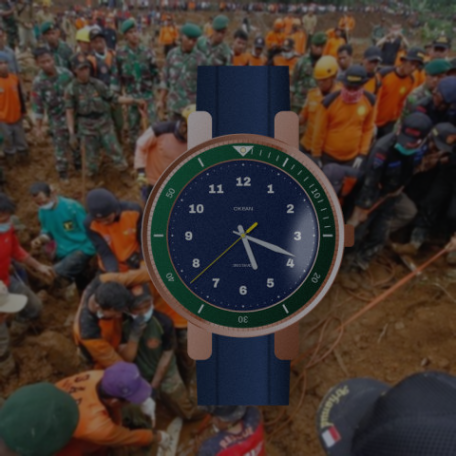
5:18:38
